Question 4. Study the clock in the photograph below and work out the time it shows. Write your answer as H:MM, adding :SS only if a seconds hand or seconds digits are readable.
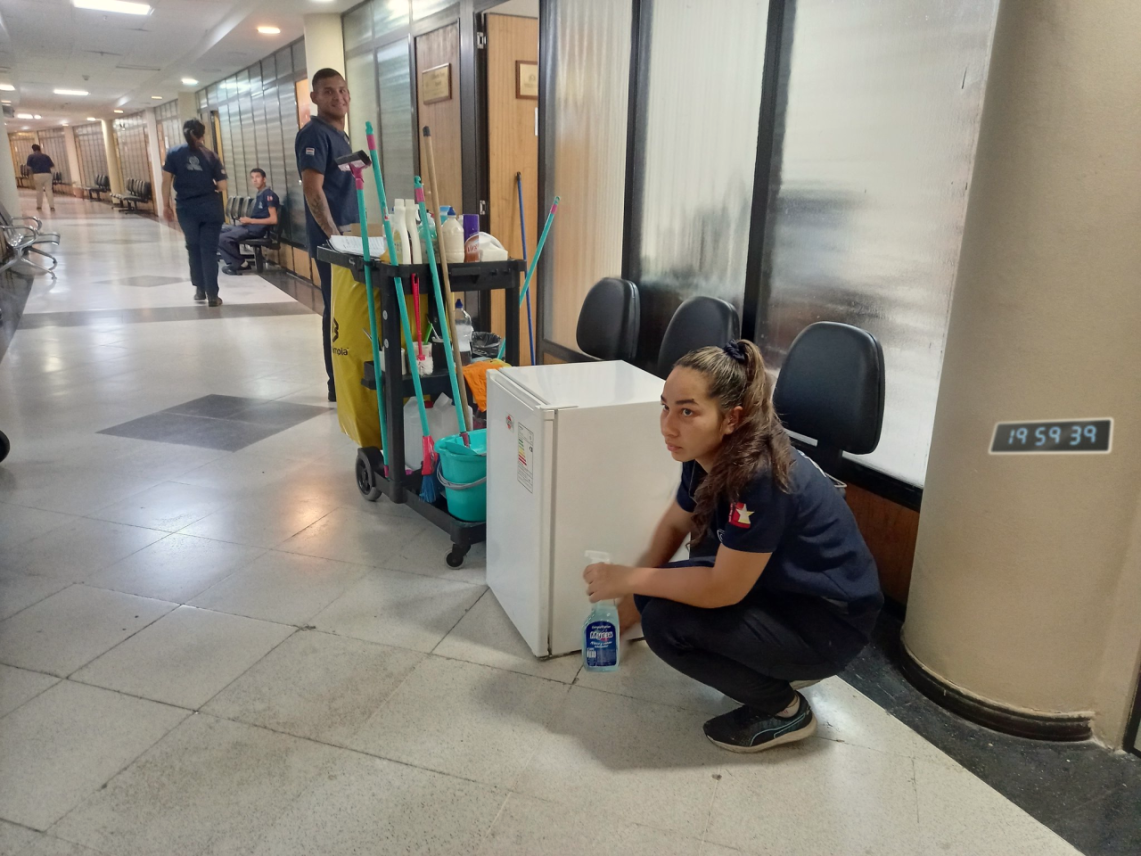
19:59:39
